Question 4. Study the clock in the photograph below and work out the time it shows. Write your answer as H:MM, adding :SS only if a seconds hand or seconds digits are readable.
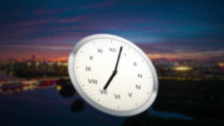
7:03
